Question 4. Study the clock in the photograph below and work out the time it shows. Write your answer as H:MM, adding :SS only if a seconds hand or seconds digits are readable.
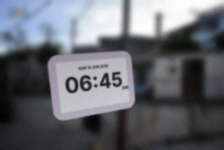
6:45
